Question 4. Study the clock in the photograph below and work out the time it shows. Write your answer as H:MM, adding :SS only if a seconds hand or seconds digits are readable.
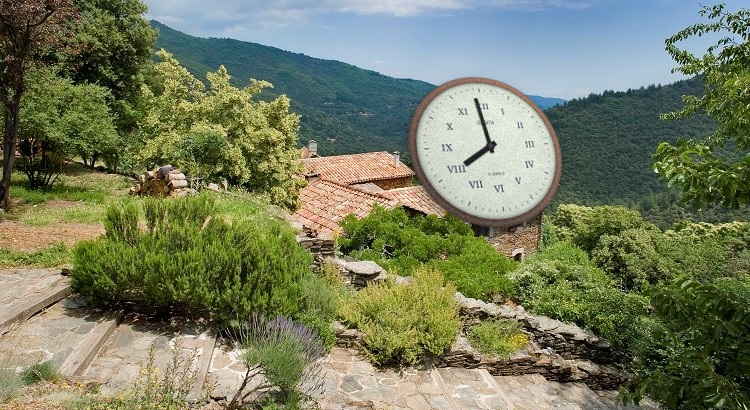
7:59
